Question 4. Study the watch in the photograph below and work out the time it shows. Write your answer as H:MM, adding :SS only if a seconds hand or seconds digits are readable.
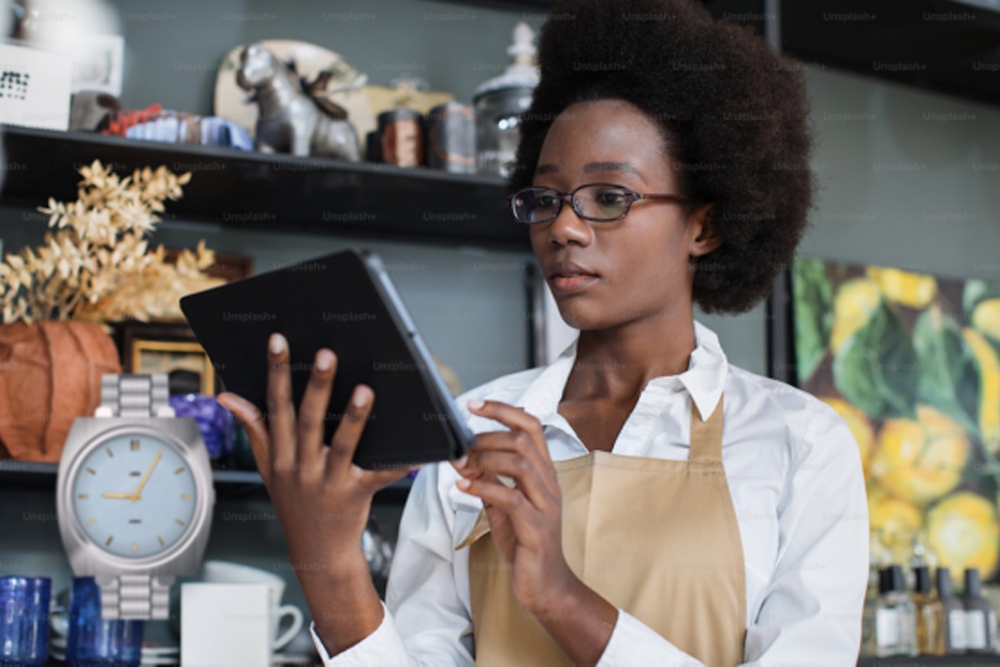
9:05
